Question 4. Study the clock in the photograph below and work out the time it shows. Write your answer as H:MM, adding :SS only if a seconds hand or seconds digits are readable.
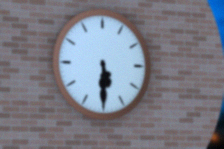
5:30
